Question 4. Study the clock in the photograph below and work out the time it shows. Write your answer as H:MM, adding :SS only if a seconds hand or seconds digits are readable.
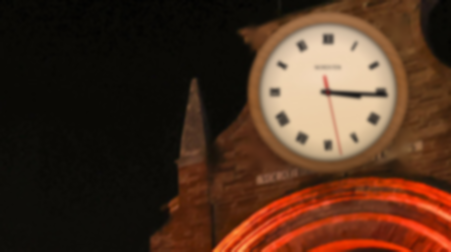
3:15:28
